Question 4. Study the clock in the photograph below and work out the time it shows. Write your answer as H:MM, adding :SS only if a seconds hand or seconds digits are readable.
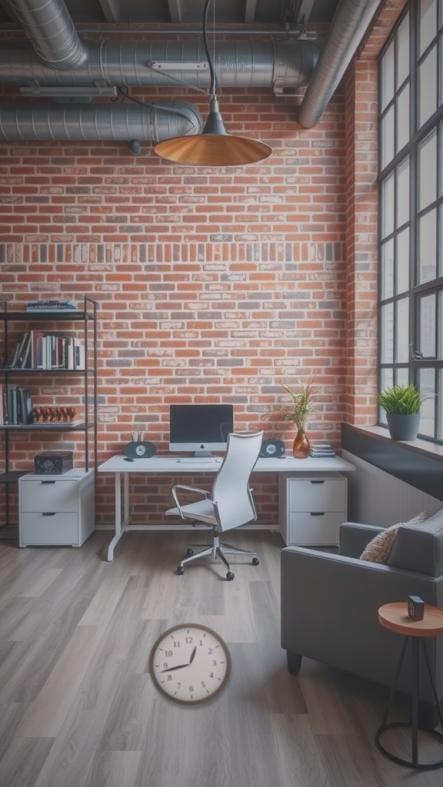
12:43
